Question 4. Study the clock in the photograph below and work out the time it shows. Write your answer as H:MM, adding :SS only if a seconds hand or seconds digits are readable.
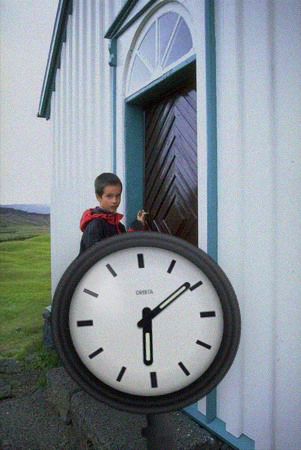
6:09
